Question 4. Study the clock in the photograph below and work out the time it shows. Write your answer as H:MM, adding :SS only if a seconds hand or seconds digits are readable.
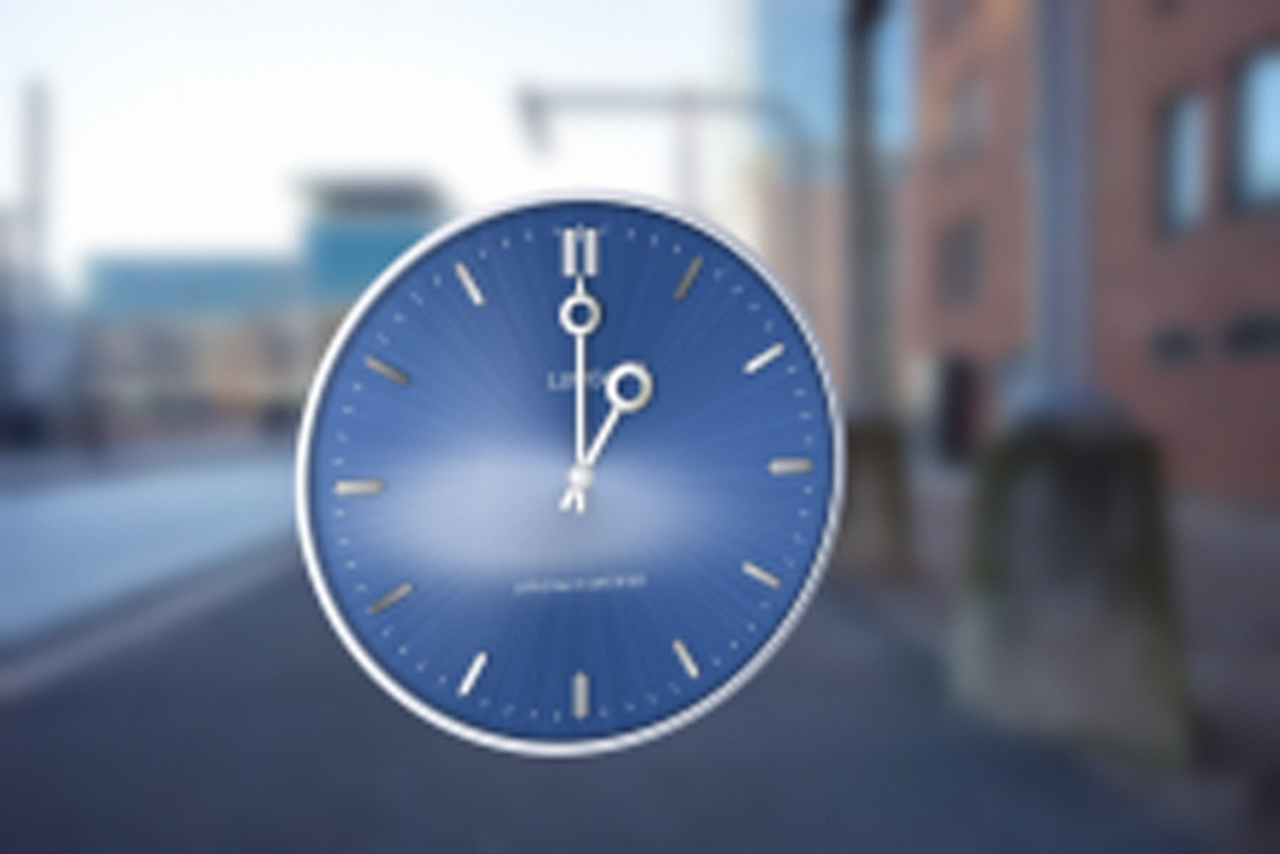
1:00
